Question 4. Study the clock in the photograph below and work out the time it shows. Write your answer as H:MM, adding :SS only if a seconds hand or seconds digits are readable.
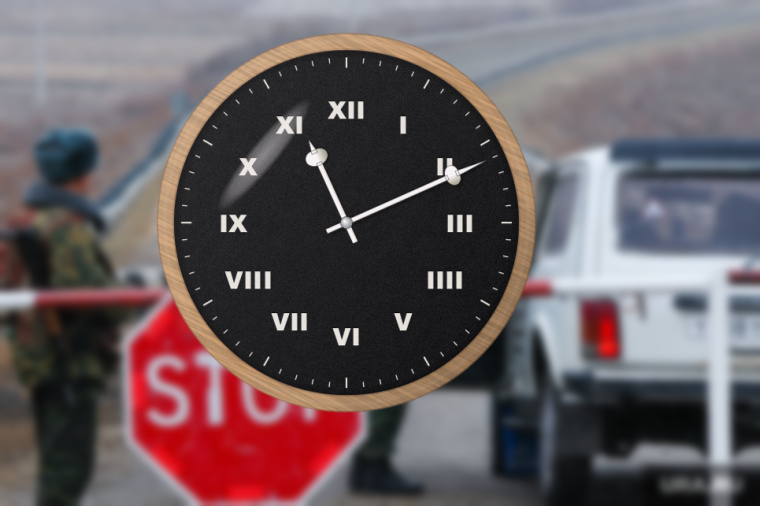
11:11
